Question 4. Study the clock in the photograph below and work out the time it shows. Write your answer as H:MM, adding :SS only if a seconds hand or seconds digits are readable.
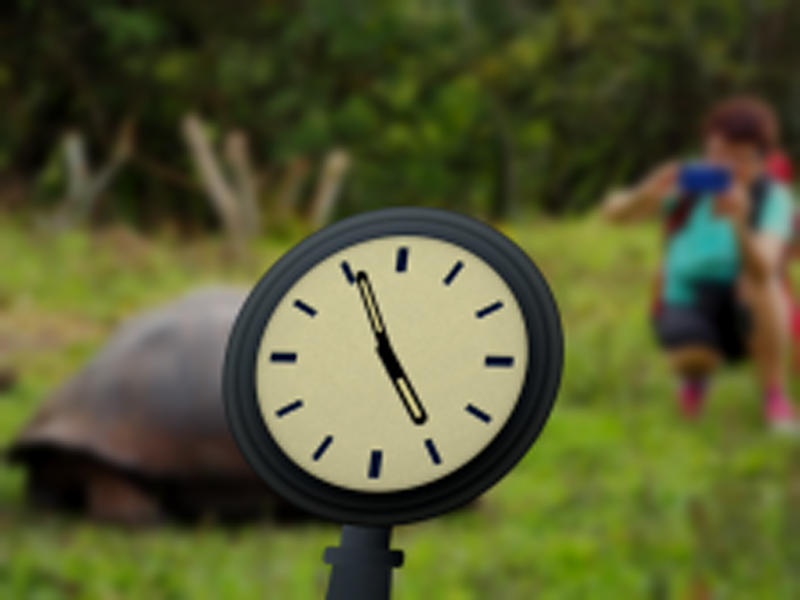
4:56
